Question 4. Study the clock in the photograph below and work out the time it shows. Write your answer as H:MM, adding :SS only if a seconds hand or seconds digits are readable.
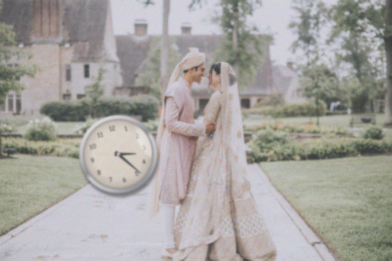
3:24
